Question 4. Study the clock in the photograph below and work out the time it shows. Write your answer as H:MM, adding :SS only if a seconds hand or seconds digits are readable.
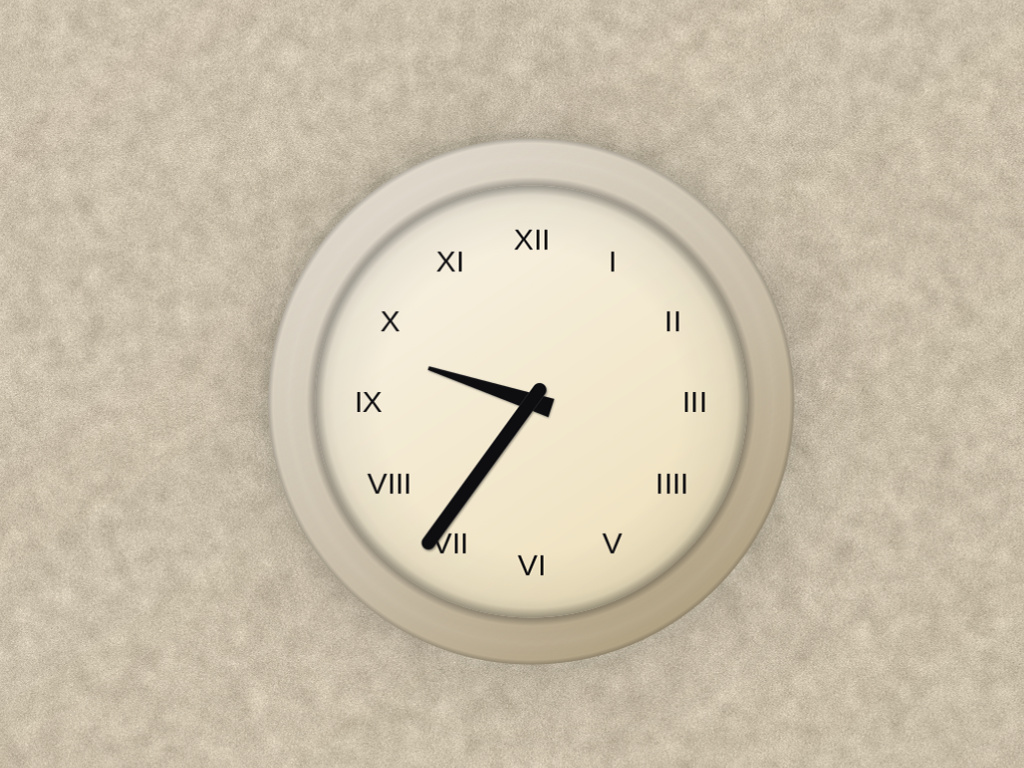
9:36
